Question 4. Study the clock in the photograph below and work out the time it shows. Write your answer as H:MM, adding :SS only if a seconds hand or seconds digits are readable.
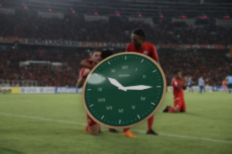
10:15
